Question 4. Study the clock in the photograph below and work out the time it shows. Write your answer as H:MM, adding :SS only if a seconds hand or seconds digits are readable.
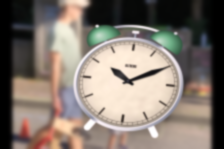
10:10
